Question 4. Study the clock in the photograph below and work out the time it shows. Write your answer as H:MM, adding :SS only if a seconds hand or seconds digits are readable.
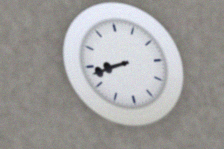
8:43
